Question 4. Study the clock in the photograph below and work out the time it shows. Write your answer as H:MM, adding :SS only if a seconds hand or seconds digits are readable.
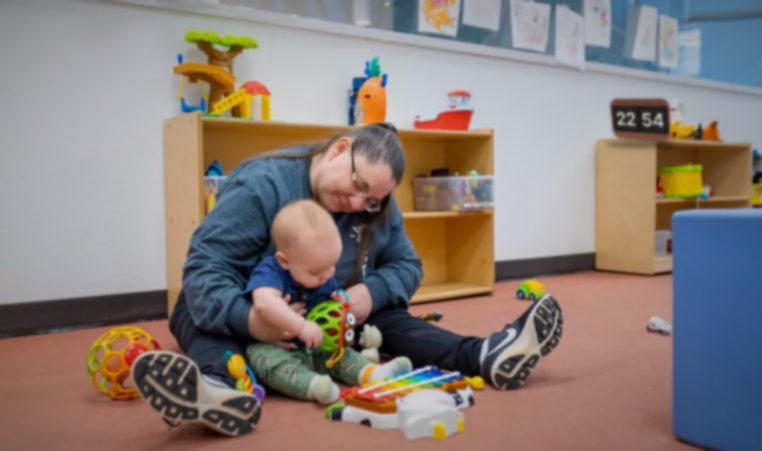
22:54
